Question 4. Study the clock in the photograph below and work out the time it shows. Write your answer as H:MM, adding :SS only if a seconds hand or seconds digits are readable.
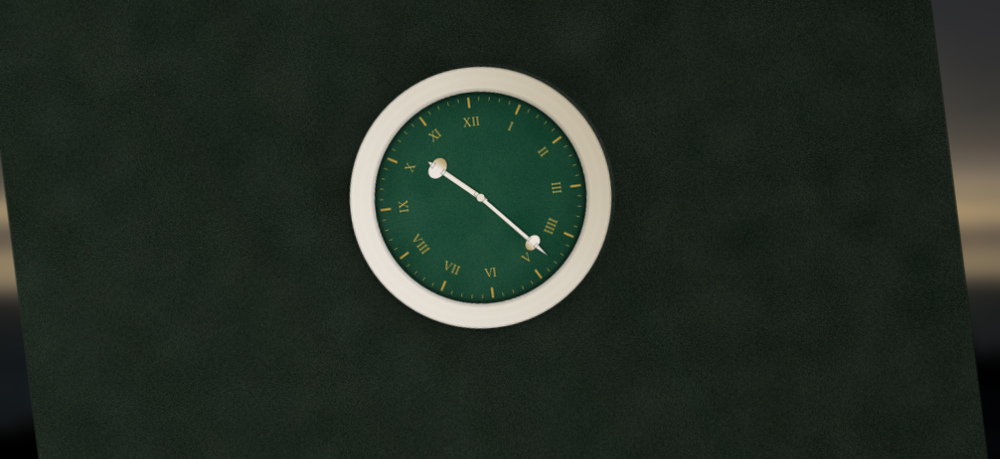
10:23
